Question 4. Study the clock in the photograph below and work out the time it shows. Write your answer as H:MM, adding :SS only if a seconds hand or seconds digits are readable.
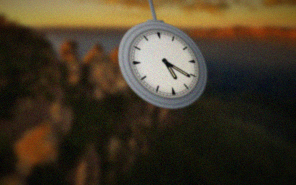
5:21
